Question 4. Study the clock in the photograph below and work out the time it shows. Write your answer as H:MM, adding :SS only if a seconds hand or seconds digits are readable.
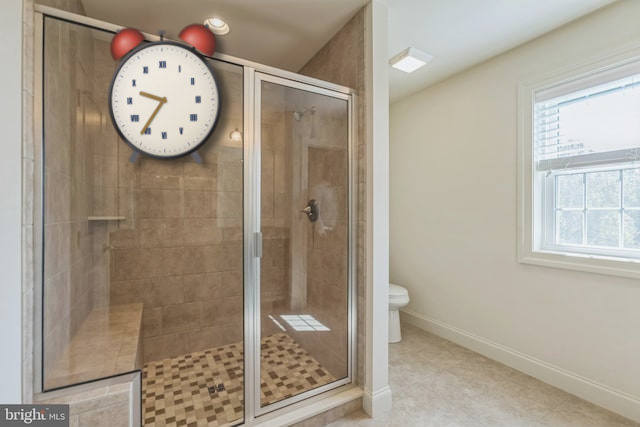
9:36
